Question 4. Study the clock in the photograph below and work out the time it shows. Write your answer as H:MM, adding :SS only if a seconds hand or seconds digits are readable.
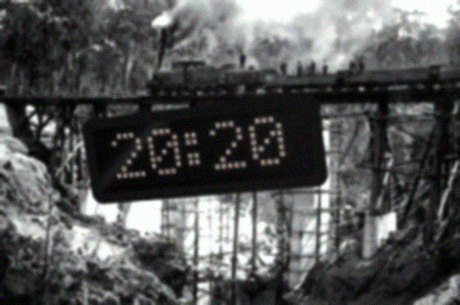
20:20
